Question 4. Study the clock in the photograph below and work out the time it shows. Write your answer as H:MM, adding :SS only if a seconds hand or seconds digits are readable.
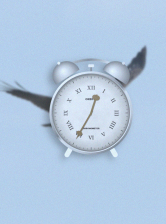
12:35
